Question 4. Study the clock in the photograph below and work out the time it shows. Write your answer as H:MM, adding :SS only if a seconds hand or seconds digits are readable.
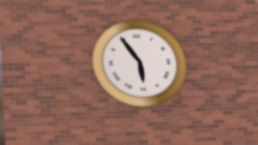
5:55
